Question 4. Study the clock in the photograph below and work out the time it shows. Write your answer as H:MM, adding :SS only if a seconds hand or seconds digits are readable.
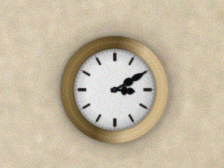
3:10
